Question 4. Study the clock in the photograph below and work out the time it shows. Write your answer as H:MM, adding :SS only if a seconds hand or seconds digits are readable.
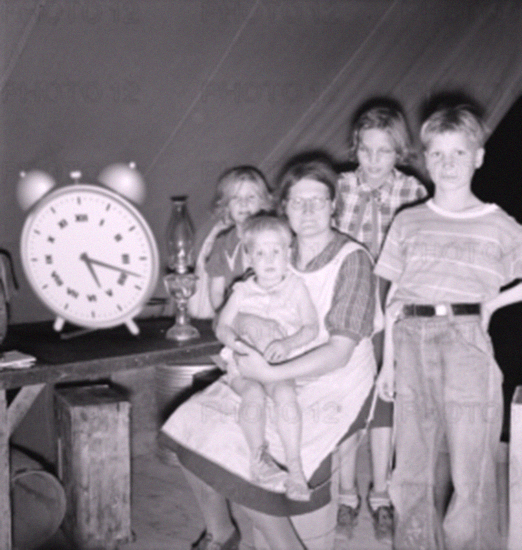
5:18
